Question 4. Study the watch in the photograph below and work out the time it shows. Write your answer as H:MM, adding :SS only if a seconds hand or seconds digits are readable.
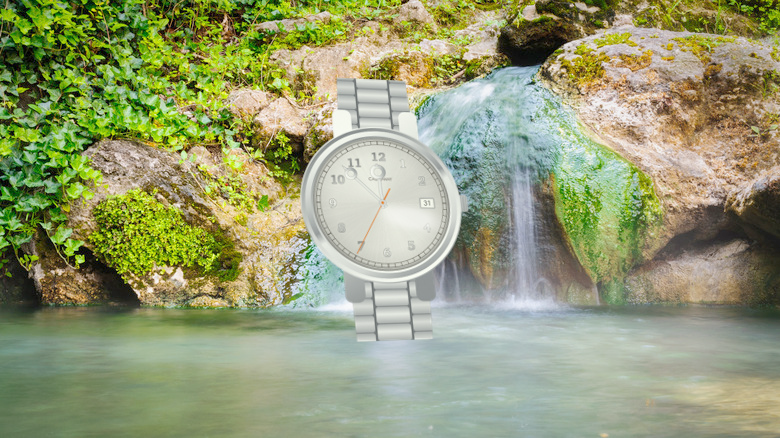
11:52:35
